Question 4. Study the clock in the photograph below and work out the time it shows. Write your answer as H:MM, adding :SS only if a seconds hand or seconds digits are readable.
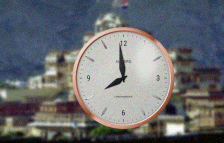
7:59
